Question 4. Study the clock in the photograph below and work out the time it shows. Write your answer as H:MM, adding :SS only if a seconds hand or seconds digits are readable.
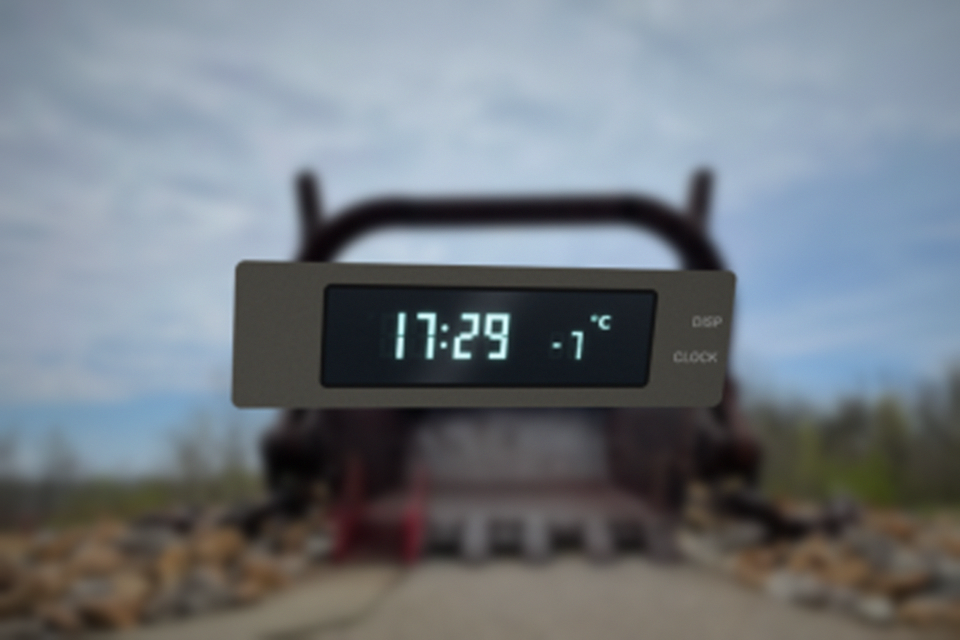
17:29
